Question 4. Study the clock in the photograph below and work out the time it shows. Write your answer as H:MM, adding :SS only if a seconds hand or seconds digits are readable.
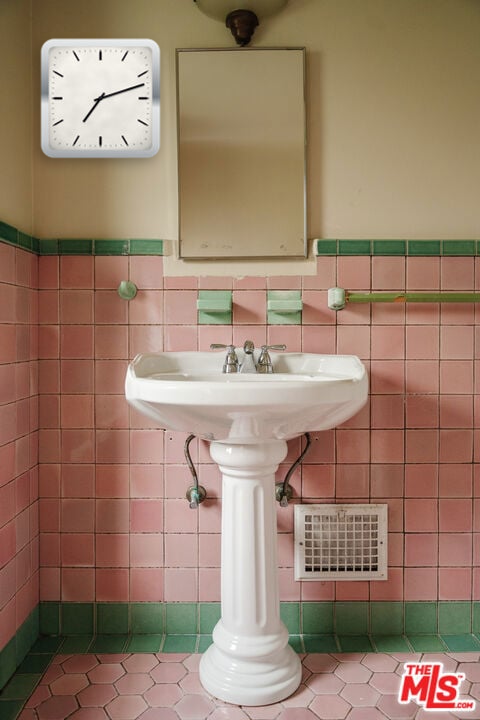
7:12
